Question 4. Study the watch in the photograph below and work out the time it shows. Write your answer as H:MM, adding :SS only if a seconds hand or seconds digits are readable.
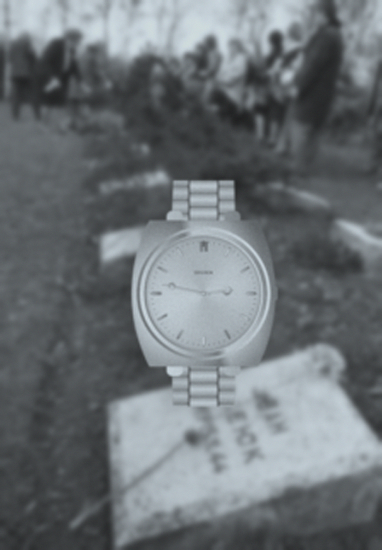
2:47
